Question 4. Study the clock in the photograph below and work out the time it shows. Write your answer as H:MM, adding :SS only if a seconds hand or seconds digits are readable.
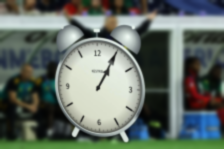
1:05
